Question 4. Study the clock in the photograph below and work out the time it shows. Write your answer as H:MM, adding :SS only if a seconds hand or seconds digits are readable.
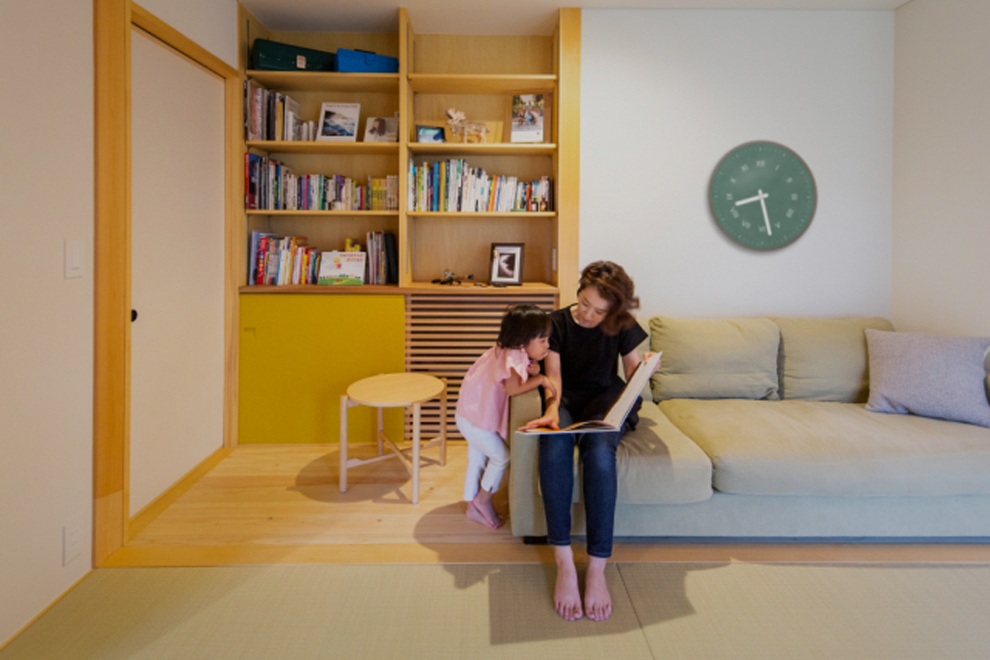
8:28
